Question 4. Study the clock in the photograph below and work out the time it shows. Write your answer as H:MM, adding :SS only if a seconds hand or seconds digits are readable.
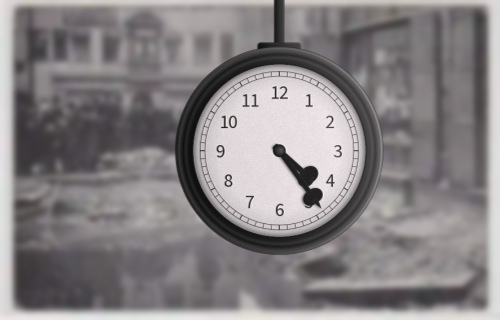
4:24
